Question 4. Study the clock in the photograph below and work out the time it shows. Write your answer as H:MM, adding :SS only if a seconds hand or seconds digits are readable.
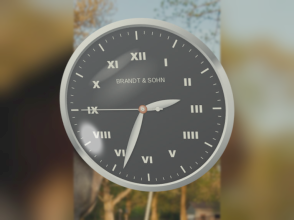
2:33:45
